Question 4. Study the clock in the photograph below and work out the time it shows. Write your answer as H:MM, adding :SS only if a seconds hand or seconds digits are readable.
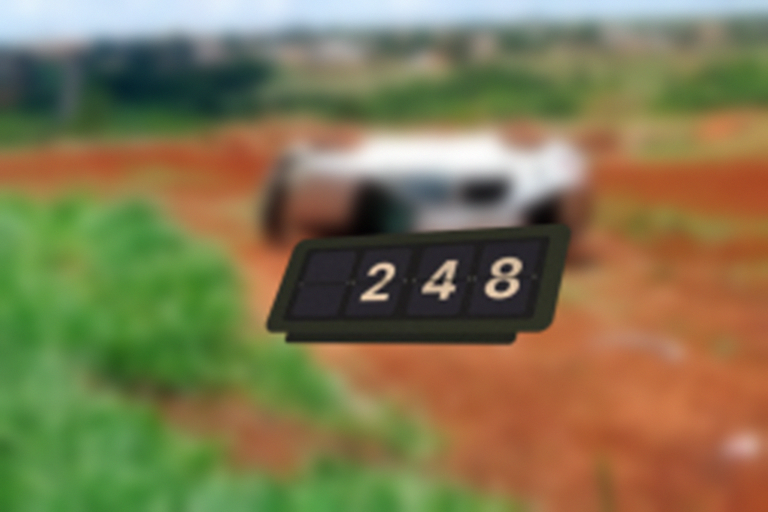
2:48
